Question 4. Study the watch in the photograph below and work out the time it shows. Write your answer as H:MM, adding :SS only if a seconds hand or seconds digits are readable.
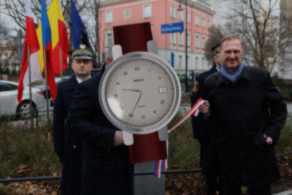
9:35
